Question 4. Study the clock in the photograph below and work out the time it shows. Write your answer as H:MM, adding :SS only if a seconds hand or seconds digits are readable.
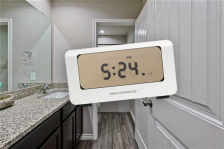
5:24
